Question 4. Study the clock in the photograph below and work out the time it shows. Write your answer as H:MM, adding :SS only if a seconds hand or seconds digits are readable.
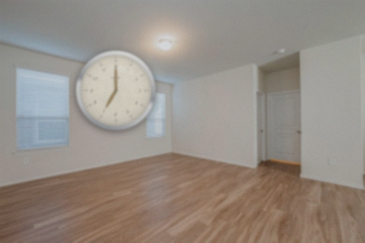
7:00
